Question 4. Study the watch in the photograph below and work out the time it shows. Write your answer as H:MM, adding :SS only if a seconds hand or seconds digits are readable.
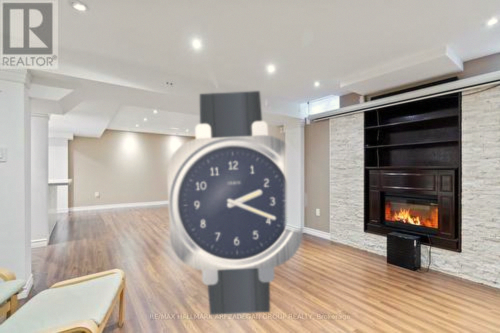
2:19
